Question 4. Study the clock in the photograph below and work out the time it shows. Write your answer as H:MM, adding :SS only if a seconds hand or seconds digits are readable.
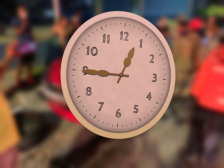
12:45
